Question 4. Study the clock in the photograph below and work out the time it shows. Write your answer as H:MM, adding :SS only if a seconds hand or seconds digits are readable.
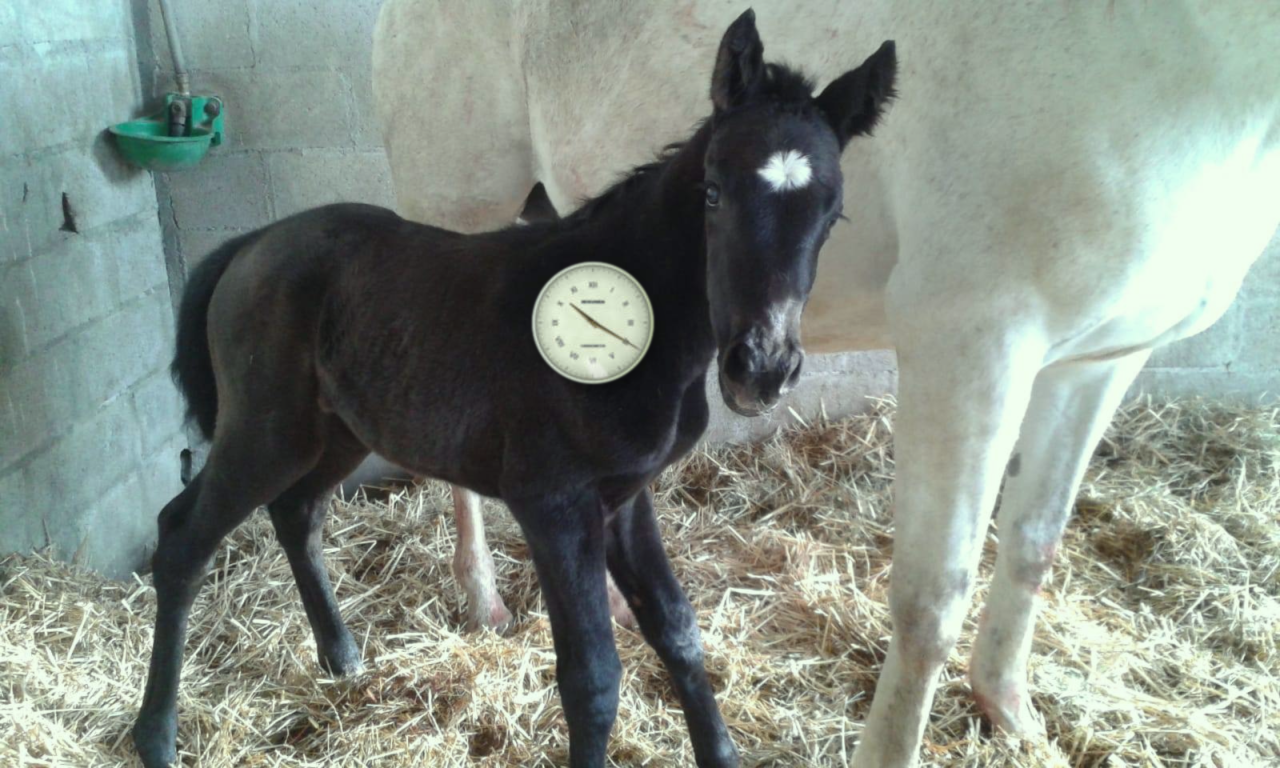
10:20
